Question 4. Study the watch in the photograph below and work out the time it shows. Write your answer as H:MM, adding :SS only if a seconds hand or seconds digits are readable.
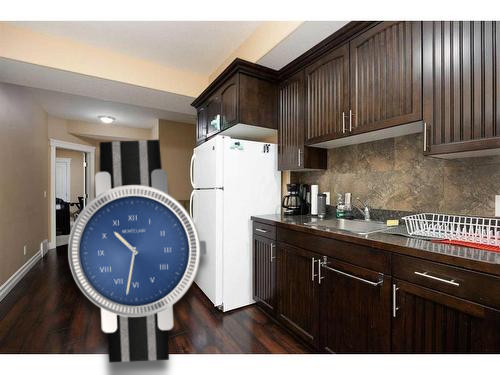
10:32
